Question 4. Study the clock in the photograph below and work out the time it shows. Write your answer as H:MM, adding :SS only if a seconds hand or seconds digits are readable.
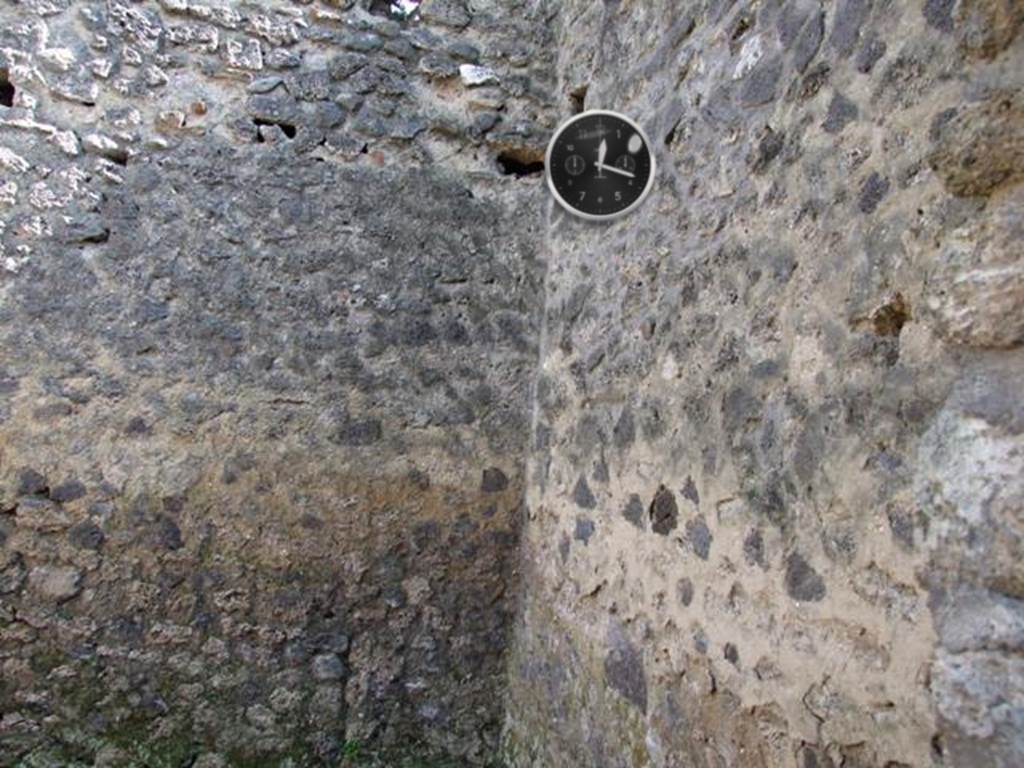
12:18
